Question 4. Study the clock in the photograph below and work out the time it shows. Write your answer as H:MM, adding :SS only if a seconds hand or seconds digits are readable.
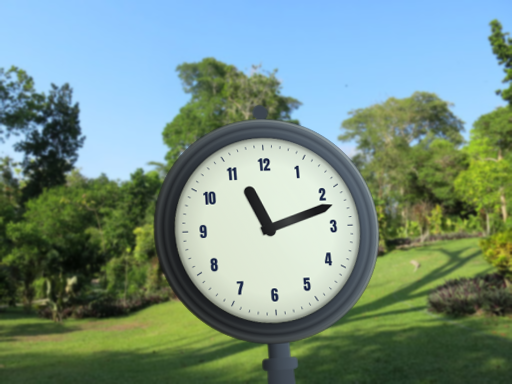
11:12
